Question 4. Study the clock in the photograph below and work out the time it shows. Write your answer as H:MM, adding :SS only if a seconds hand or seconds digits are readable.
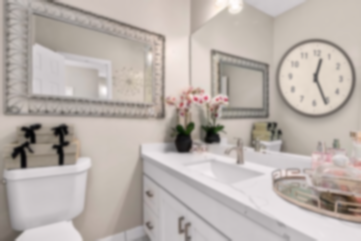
12:26
